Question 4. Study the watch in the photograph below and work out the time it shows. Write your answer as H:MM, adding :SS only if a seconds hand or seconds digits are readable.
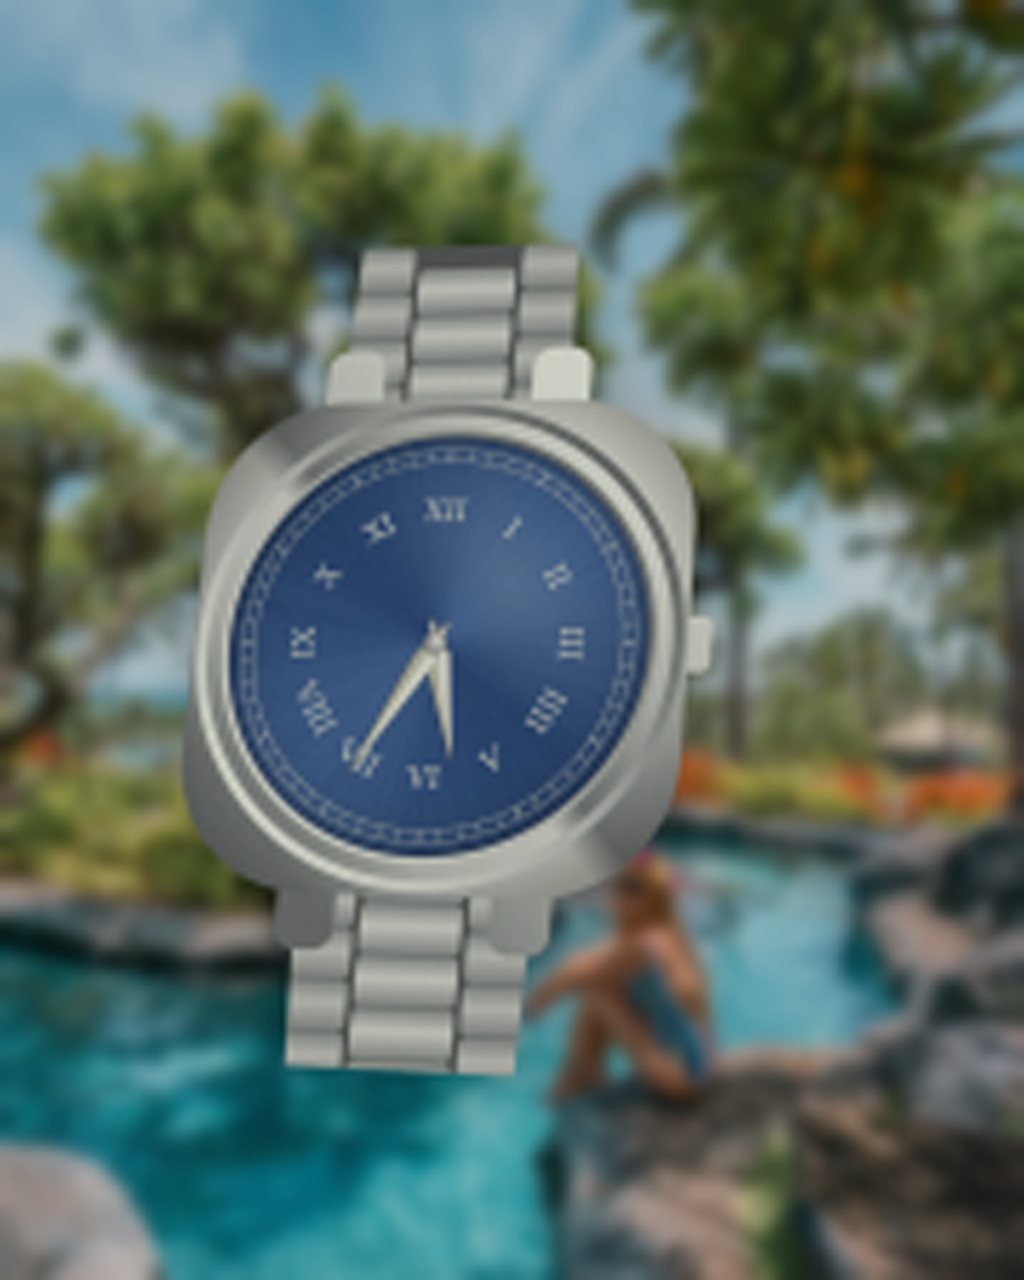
5:35
